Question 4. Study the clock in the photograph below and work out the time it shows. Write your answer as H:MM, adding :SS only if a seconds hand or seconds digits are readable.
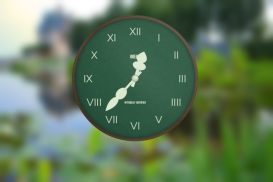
12:37
